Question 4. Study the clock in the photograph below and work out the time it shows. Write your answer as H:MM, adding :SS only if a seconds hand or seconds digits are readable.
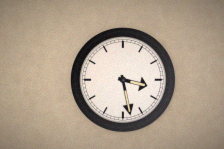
3:28
